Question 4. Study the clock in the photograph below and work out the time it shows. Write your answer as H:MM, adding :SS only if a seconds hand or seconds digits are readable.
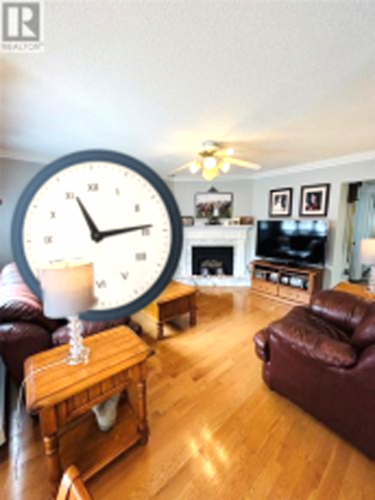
11:14
